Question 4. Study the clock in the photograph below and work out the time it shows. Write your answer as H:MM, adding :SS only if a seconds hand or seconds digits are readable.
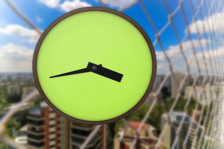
3:43
